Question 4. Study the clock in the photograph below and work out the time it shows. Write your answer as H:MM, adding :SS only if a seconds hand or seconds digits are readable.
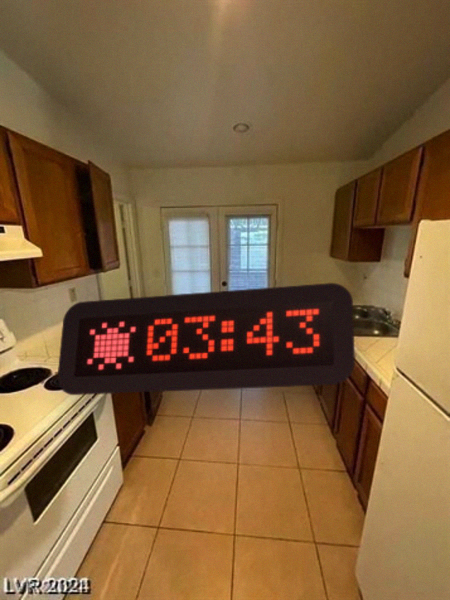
3:43
